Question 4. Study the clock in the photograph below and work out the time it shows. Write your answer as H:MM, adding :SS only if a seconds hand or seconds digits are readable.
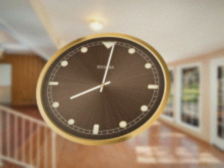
8:01
